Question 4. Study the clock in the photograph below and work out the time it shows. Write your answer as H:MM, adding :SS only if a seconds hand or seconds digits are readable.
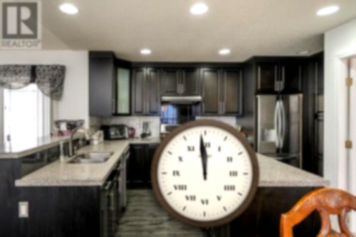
11:59
